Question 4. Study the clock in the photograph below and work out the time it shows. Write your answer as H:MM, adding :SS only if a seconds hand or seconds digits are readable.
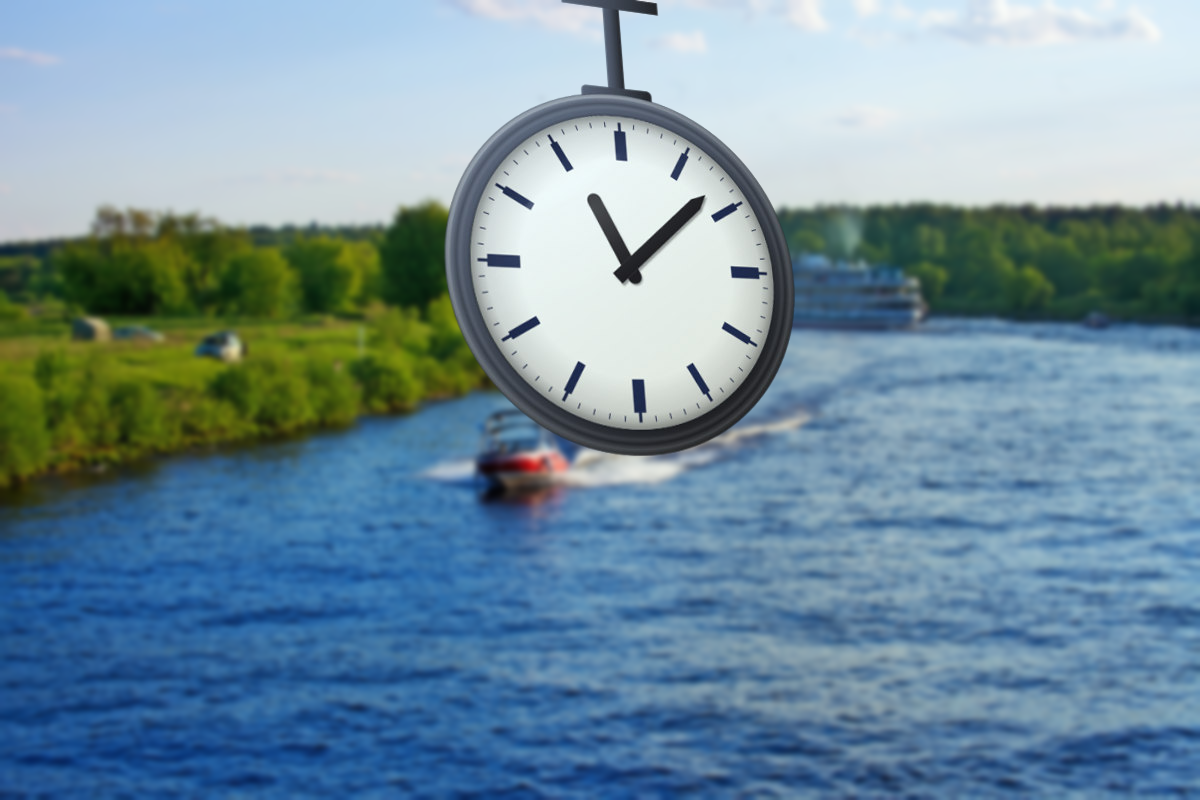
11:08
